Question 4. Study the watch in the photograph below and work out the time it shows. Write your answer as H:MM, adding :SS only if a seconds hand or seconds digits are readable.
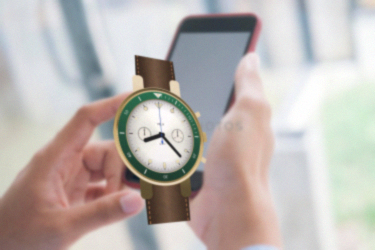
8:23
